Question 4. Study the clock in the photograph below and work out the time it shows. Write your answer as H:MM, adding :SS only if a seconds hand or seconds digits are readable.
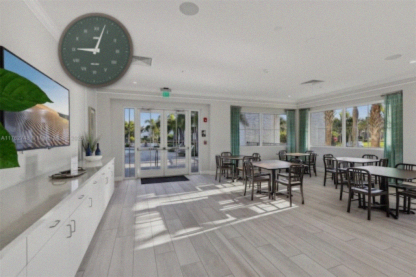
9:03
